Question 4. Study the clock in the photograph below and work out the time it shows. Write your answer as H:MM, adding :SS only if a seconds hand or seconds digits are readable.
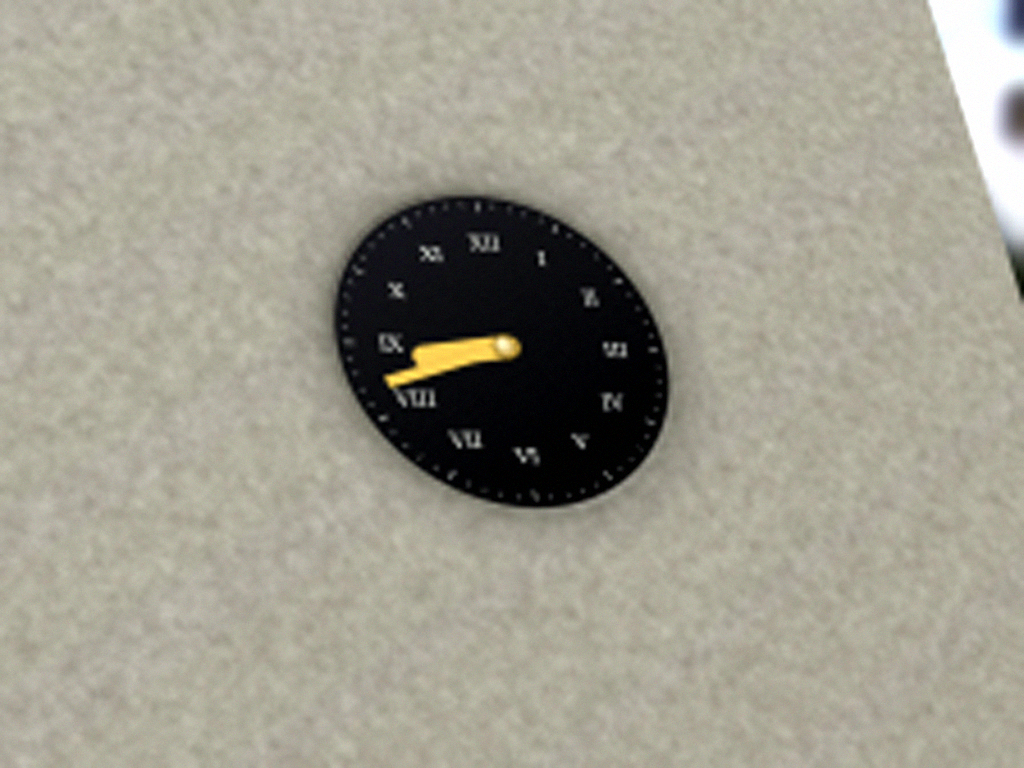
8:42
